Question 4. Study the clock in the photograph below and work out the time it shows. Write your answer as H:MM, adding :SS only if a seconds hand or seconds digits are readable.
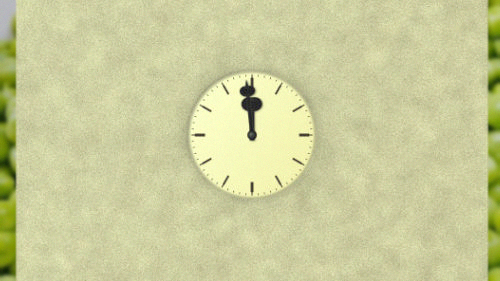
11:59
